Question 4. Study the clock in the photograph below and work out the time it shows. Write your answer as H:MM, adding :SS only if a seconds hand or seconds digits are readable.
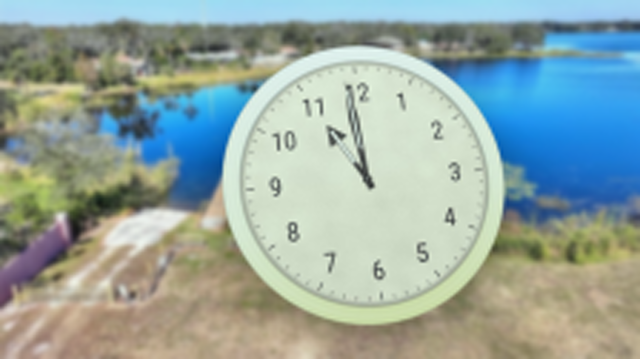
10:59
